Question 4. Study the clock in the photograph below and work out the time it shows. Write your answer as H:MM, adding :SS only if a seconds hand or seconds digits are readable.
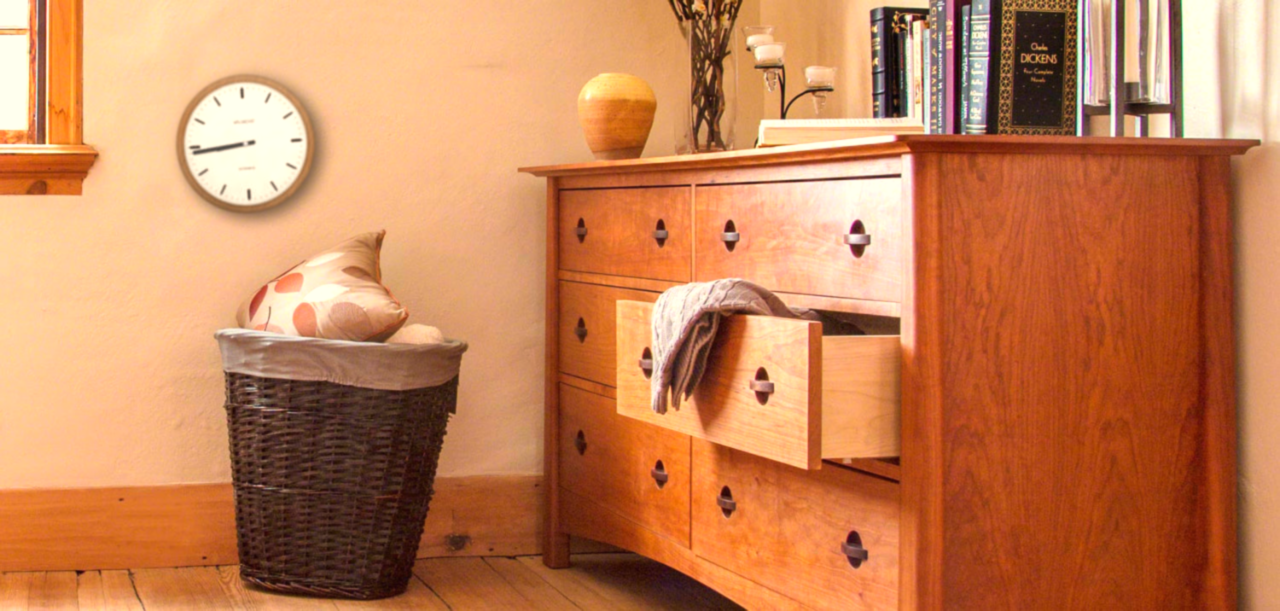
8:44
